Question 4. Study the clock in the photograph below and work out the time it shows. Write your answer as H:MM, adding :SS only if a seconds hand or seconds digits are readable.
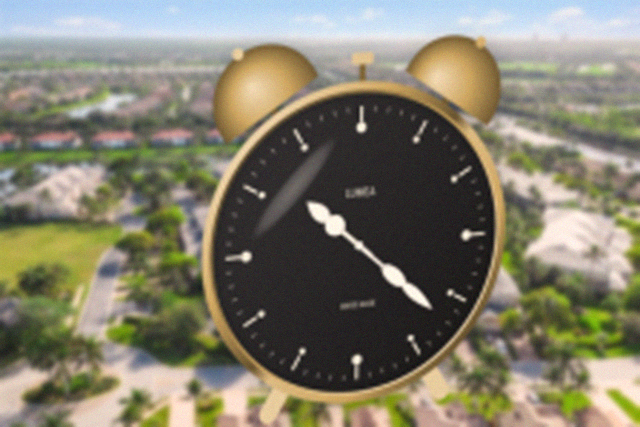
10:22
